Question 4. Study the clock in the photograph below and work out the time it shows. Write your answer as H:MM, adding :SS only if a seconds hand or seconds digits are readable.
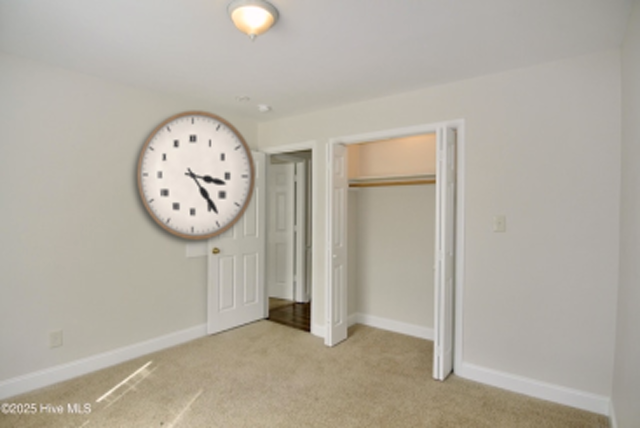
3:24
